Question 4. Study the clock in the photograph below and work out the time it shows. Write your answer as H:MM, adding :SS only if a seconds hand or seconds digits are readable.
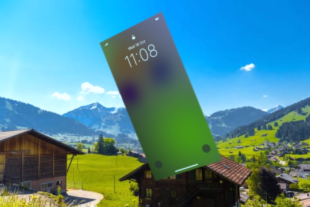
11:08
